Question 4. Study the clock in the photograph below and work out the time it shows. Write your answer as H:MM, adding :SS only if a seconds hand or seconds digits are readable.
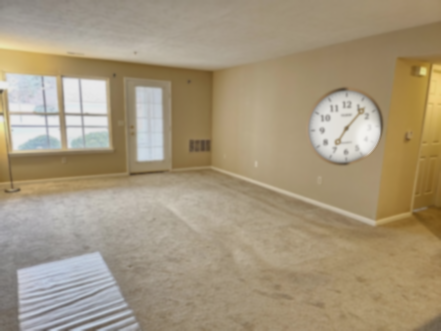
7:07
